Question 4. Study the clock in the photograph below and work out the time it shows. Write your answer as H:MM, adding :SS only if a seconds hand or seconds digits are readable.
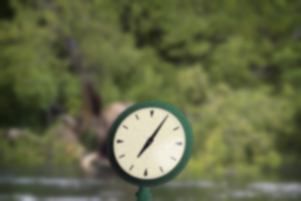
7:05
